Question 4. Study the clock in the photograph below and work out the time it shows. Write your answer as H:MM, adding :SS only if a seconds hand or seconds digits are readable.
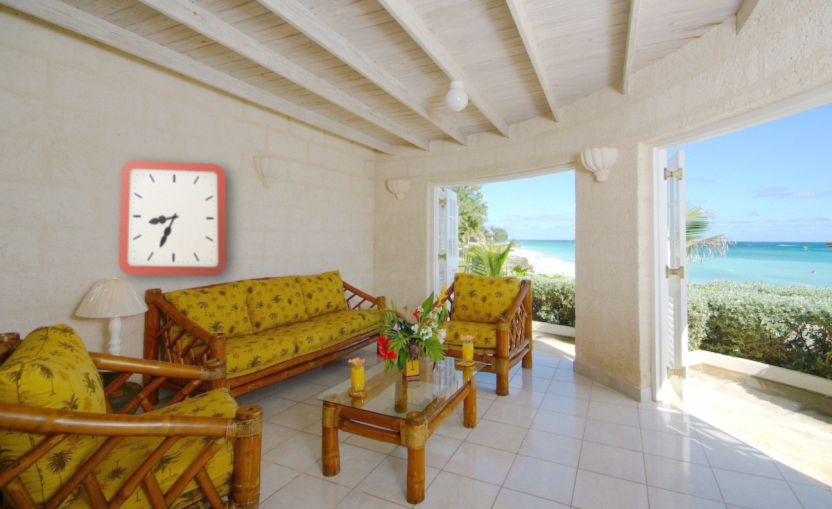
8:34
